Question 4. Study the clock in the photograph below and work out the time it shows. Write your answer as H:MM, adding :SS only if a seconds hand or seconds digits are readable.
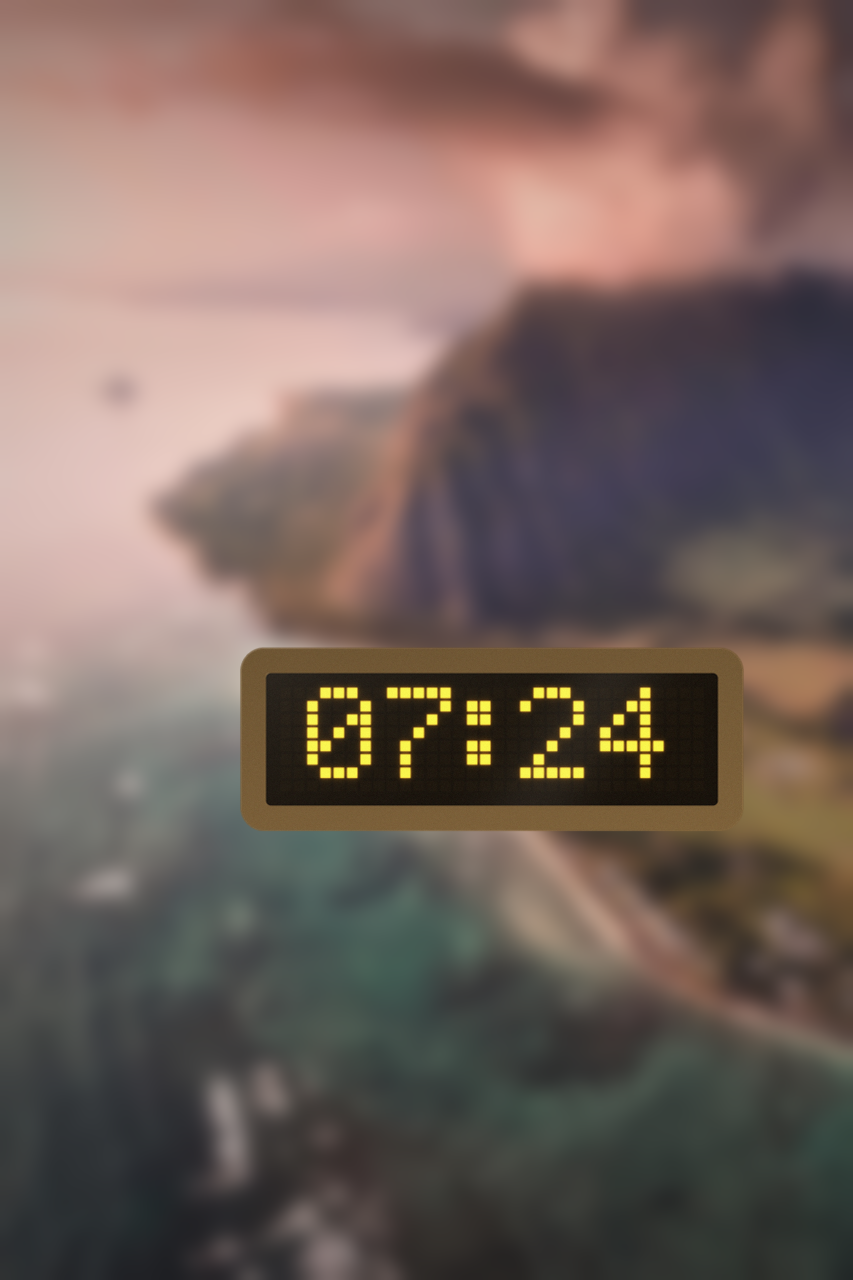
7:24
